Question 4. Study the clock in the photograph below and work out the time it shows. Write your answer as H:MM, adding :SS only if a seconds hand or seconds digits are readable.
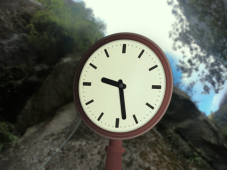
9:28
